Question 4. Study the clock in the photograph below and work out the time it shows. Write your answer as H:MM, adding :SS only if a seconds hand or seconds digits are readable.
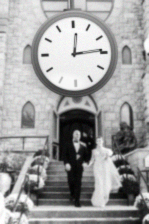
12:14
